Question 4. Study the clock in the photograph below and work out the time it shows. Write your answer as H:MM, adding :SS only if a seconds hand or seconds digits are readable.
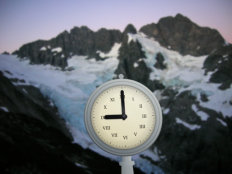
9:00
